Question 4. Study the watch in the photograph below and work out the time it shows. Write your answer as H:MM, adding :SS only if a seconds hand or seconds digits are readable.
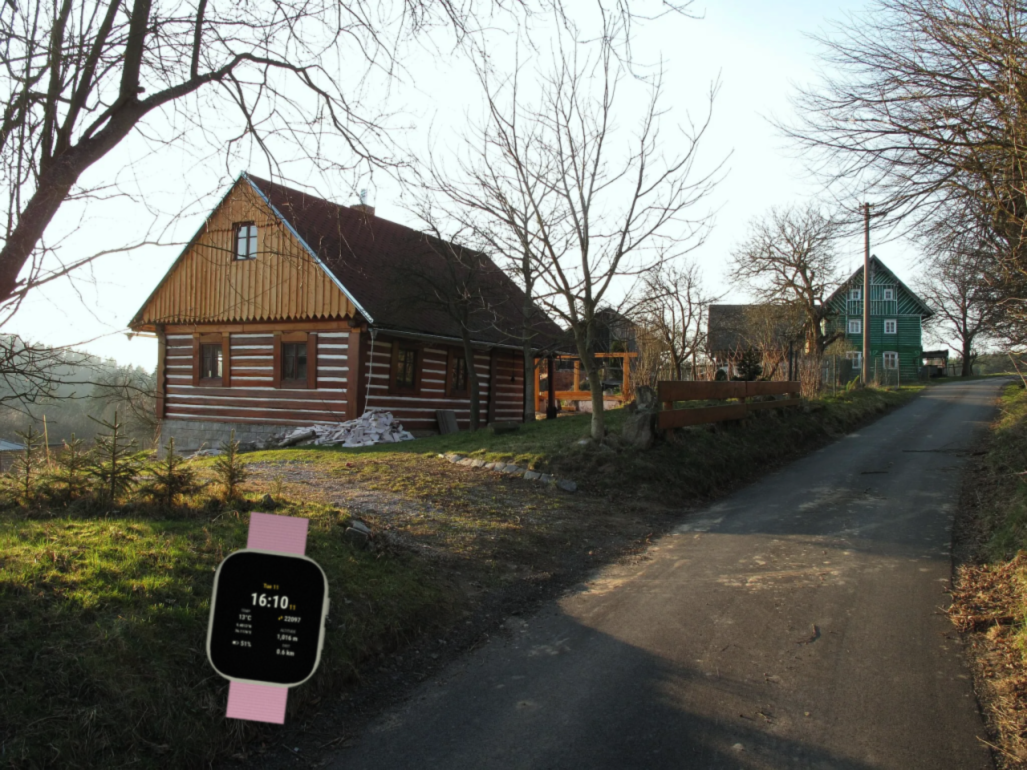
16:10
